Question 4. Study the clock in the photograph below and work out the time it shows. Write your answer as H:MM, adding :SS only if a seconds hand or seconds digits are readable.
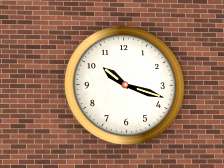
10:18
